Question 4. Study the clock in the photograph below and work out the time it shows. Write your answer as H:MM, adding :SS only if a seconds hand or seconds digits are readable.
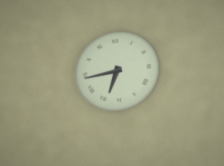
6:44
